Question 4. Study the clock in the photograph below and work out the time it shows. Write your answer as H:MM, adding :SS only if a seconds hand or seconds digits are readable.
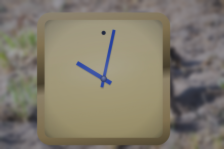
10:02
